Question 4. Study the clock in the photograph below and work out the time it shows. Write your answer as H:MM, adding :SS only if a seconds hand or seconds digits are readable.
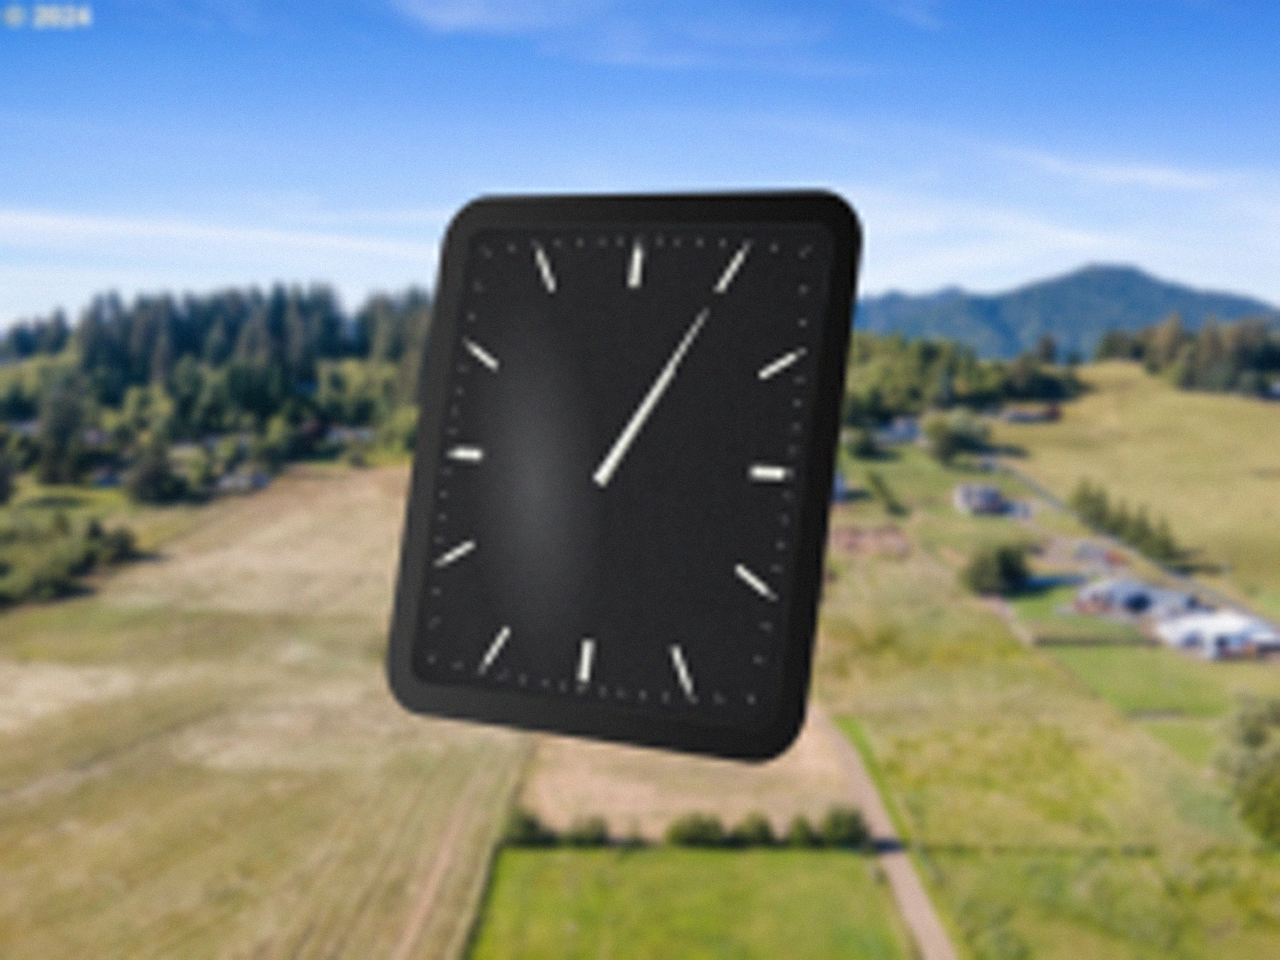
1:05
